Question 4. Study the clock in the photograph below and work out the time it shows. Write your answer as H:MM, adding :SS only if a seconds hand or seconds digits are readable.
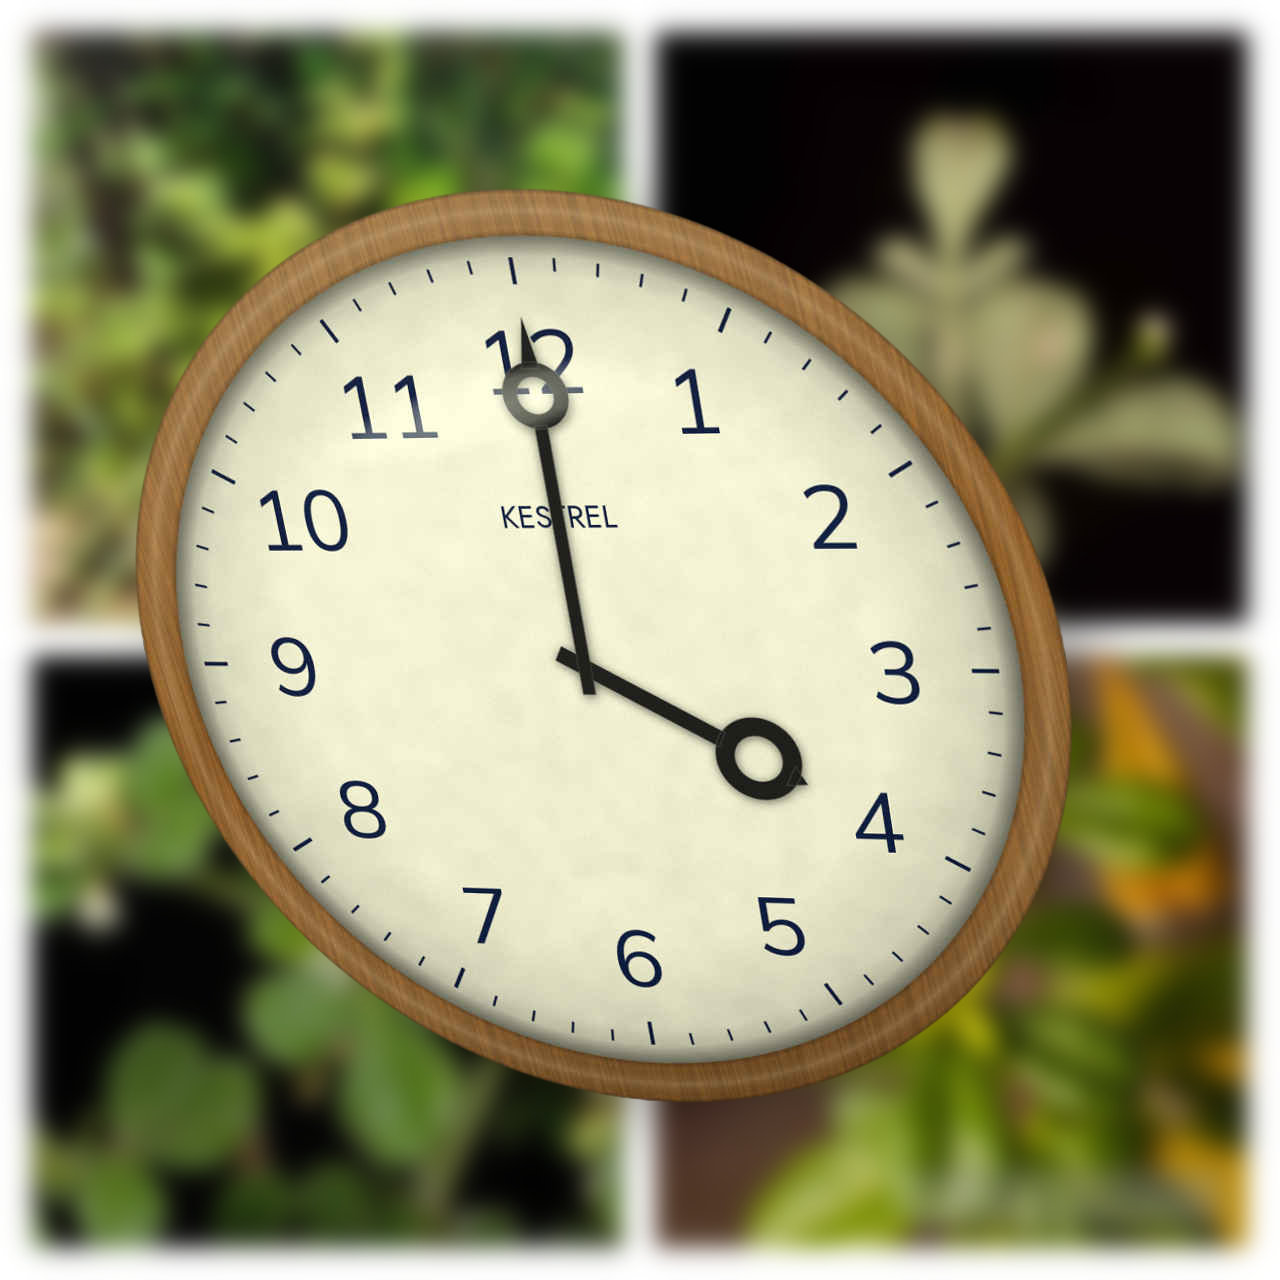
4:00
